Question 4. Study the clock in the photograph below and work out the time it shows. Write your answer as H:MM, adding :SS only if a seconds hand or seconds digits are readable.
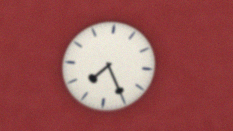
7:25
